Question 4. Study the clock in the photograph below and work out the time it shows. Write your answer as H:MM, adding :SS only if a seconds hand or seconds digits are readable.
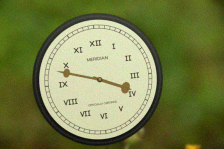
3:48
